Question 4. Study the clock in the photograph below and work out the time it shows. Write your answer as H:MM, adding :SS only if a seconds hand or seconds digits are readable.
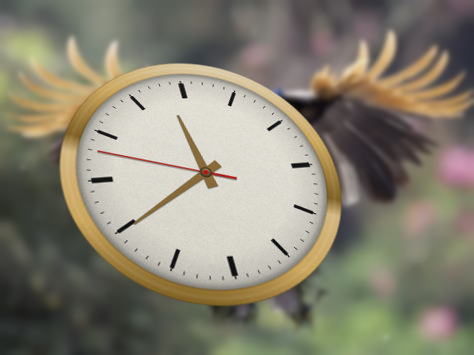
11:39:48
